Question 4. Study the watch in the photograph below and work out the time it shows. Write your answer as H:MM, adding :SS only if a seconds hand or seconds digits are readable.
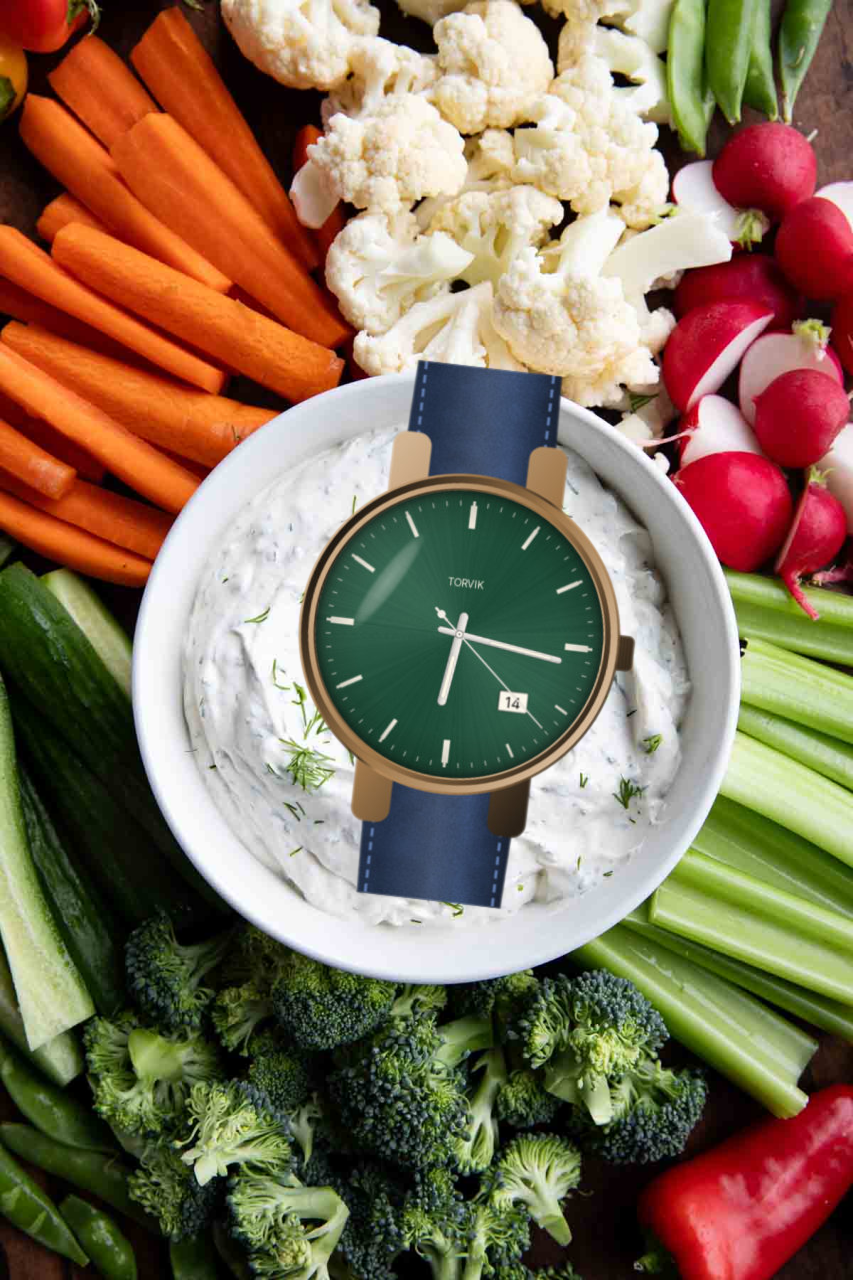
6:16:22
